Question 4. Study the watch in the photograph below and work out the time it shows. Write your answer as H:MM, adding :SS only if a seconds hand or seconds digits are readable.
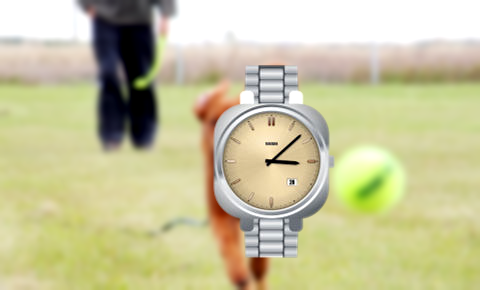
3:08
